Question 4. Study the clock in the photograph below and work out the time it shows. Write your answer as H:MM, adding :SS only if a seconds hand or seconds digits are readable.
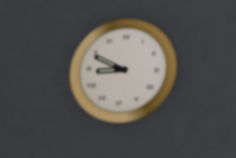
8:49
